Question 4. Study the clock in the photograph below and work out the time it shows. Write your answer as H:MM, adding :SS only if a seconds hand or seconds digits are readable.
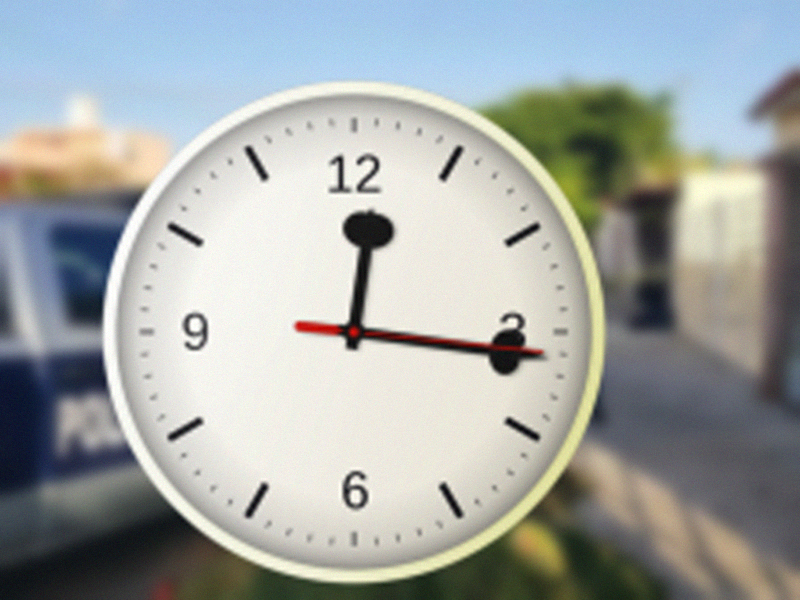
12:16:16
